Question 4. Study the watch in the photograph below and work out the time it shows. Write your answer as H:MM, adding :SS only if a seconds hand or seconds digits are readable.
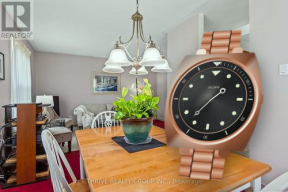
1:37
